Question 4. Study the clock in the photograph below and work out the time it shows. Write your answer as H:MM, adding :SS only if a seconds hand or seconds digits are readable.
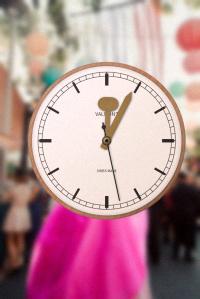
12:04:28
